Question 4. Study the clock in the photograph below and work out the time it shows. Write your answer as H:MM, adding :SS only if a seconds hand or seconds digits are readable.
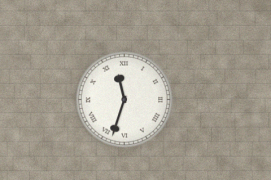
11:33
